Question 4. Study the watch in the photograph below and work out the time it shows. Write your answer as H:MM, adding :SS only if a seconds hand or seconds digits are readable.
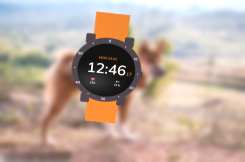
12:46
